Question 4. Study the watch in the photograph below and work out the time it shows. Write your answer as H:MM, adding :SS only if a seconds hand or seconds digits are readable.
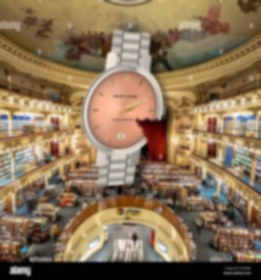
2:11
